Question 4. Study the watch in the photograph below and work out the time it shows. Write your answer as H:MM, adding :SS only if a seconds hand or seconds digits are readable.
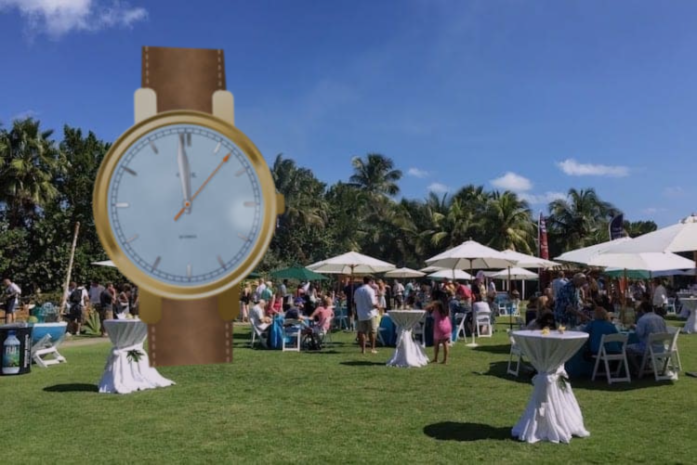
11:59:07
